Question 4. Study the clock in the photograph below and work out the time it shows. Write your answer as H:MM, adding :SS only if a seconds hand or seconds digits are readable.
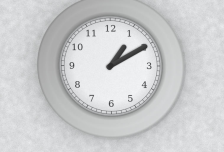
1:10
